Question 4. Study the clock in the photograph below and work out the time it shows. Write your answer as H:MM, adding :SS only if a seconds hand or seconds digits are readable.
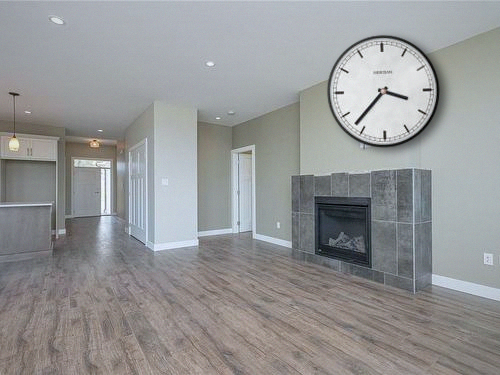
3:37
